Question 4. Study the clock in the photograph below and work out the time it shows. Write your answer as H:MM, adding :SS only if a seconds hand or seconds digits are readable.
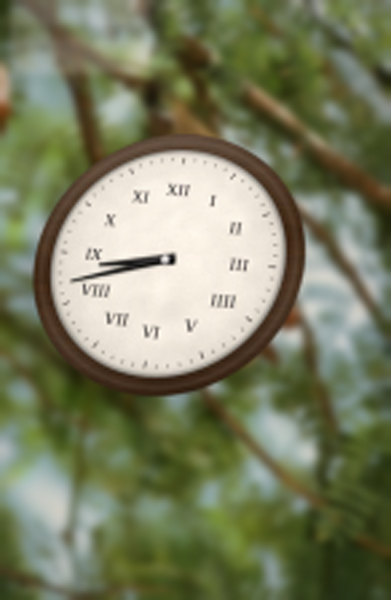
8:42
